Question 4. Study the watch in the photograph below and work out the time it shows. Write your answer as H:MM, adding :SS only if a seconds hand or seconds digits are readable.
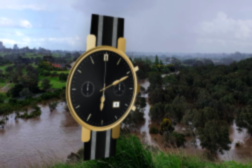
6:11
